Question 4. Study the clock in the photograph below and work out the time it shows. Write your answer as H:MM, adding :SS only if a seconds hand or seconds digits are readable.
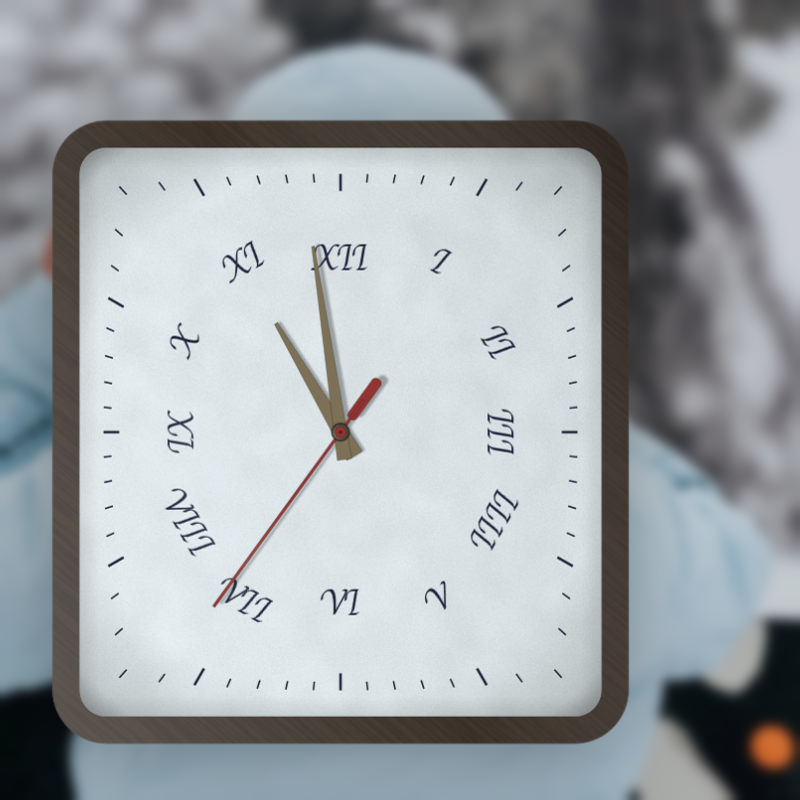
10:58:36
